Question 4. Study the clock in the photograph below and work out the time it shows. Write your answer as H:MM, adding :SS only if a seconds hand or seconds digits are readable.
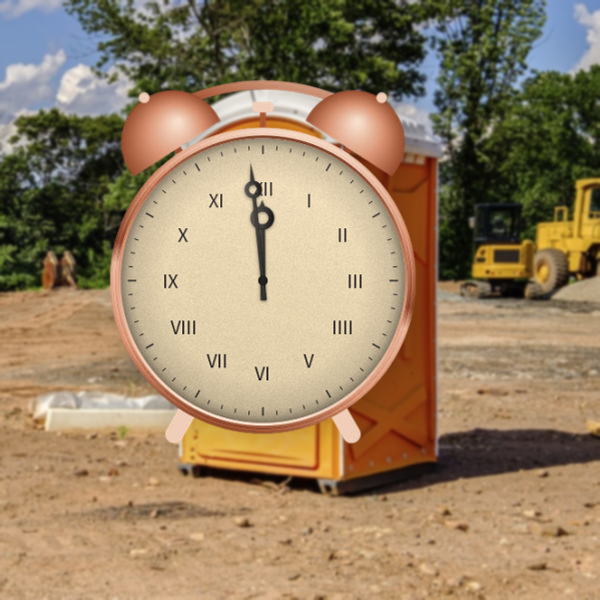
11:59
